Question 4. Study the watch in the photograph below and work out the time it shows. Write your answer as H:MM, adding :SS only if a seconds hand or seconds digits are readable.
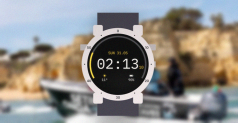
2:13
